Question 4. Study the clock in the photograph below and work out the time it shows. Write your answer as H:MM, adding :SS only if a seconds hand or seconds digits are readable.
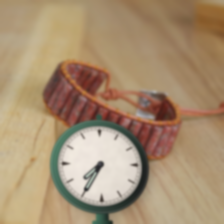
7:35
